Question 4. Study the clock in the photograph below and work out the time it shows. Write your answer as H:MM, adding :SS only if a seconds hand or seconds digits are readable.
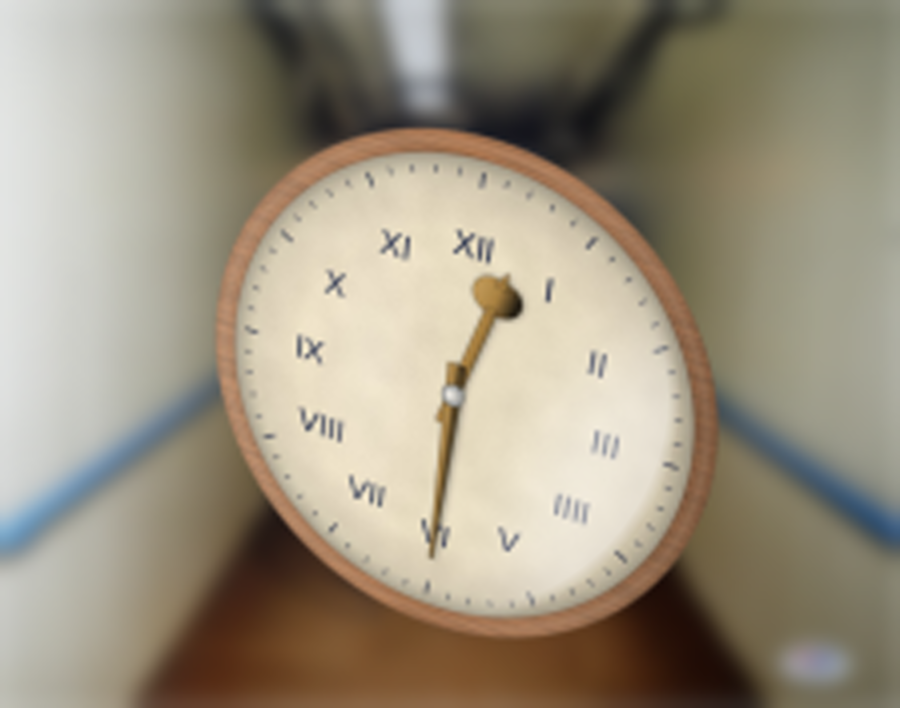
12:30
